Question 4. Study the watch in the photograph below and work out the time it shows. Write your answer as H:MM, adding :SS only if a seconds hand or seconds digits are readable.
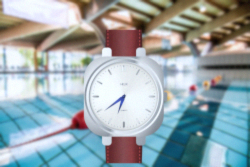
6:39
